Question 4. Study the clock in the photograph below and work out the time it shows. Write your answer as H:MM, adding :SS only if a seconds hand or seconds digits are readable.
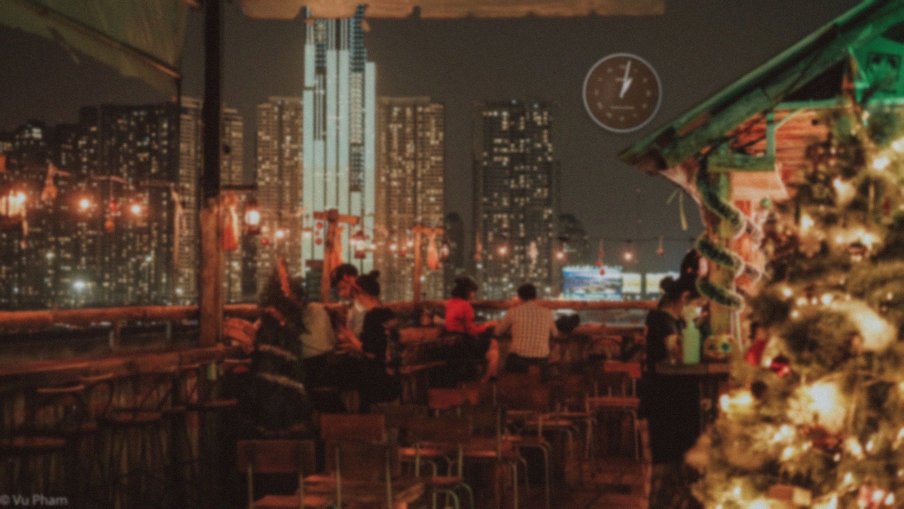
1:02
